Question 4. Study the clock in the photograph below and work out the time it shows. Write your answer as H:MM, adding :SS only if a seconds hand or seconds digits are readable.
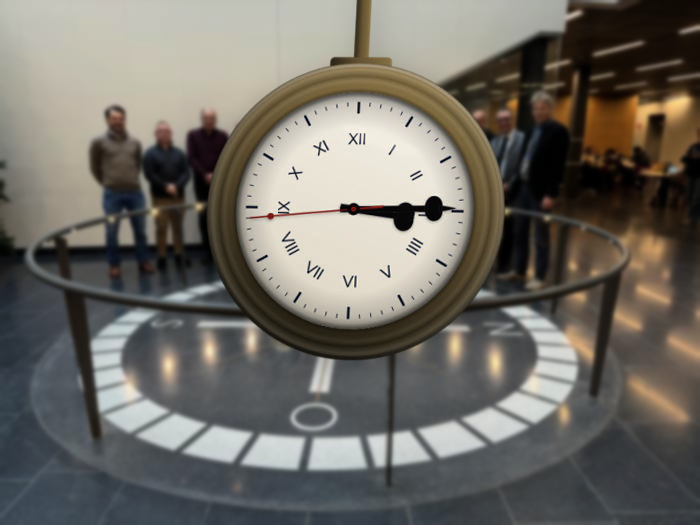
3:14:44
